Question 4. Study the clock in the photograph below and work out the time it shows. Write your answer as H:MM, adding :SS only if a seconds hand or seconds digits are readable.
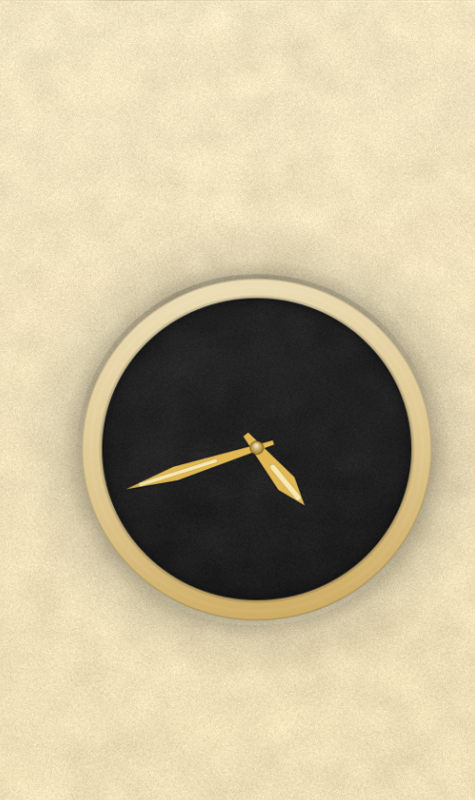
4:42
